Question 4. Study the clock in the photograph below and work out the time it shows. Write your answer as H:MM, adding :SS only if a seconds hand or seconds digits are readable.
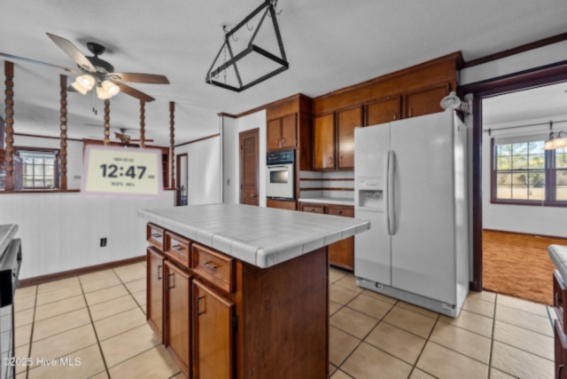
12:47
